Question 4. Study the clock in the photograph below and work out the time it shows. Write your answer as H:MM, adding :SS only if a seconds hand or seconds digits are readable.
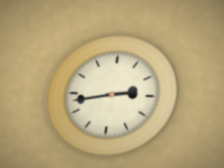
2:43
